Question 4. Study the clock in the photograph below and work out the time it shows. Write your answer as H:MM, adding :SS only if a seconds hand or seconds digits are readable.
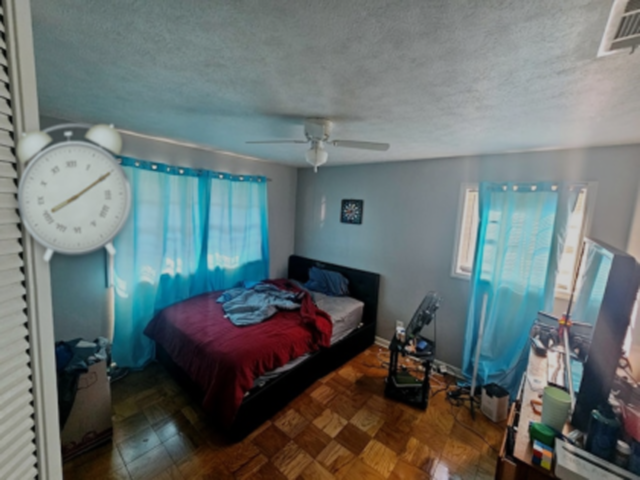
8:10
